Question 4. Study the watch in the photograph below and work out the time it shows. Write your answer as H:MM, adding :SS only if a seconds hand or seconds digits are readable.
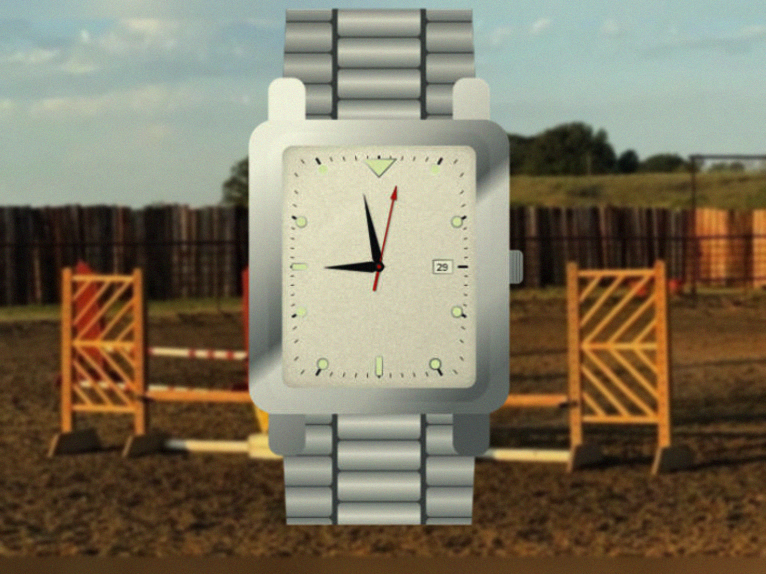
8:58:02
